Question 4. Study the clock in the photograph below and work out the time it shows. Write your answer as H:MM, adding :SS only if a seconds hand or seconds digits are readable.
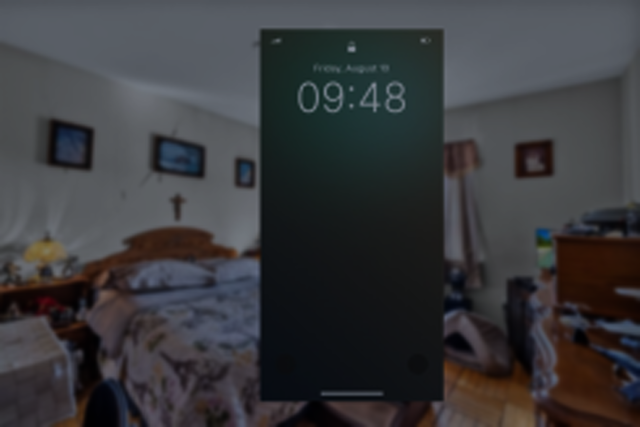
9:48
